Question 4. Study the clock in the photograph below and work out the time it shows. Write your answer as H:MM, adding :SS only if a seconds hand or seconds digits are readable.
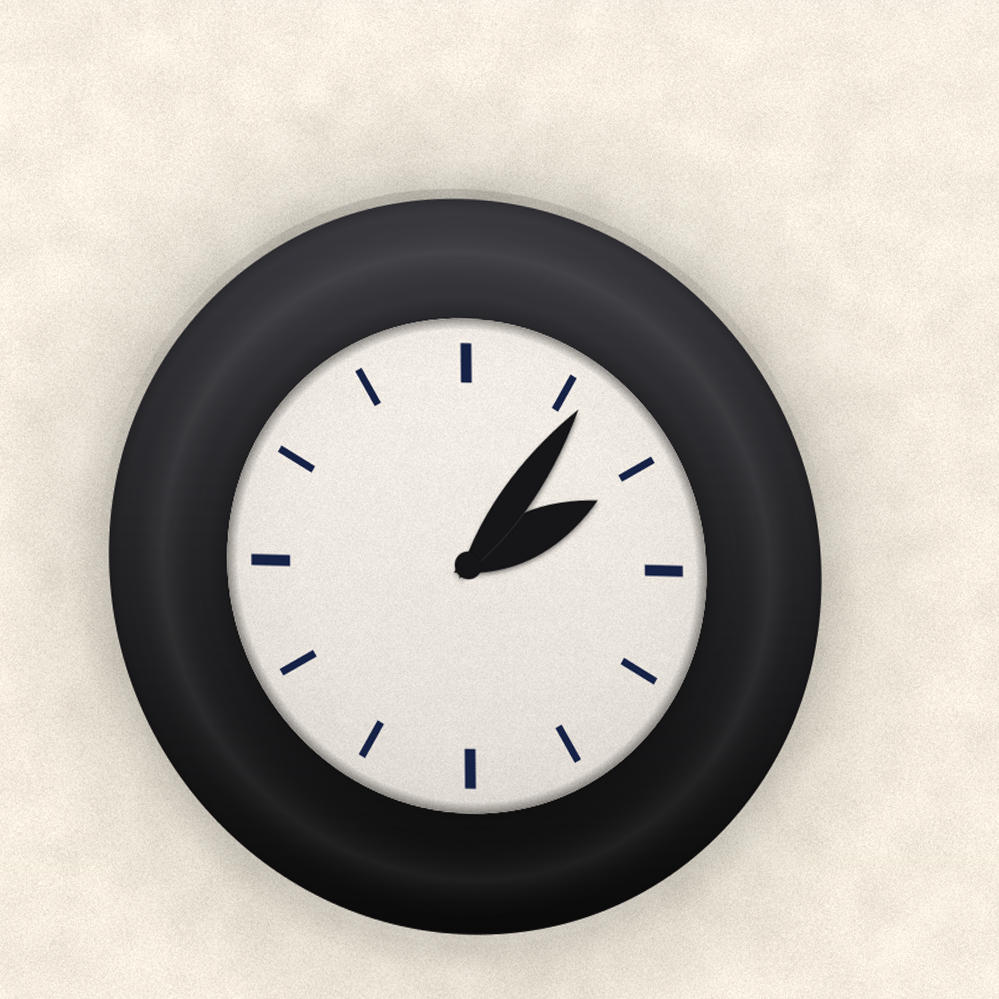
2:06
